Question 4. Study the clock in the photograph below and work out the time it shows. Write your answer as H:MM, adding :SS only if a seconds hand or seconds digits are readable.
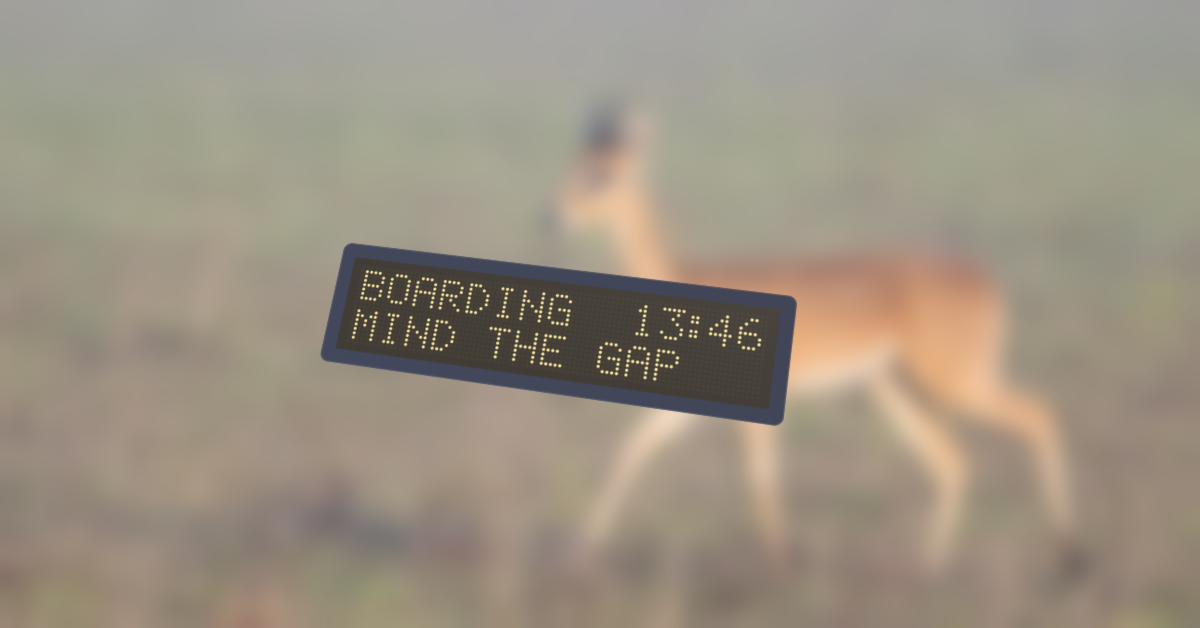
13:46
